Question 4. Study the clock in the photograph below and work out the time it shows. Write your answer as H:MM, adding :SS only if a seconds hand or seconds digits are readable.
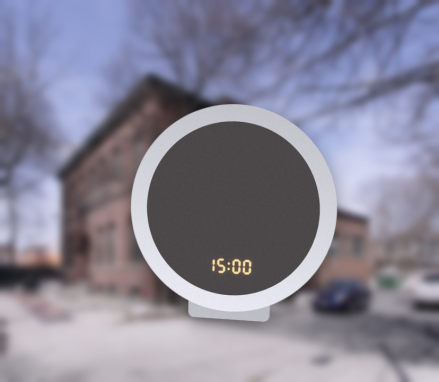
15:00
